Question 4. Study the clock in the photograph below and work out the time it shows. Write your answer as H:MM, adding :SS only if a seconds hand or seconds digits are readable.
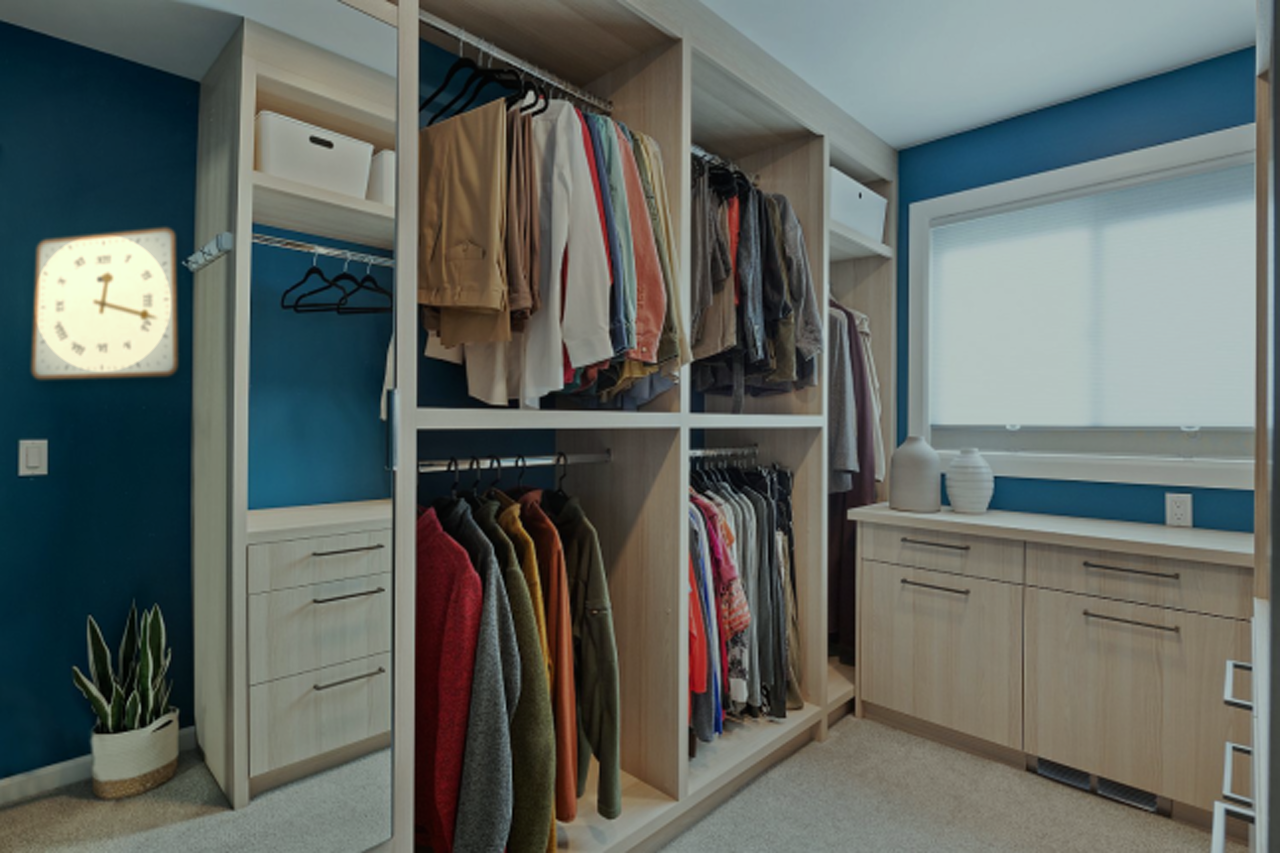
12:18
